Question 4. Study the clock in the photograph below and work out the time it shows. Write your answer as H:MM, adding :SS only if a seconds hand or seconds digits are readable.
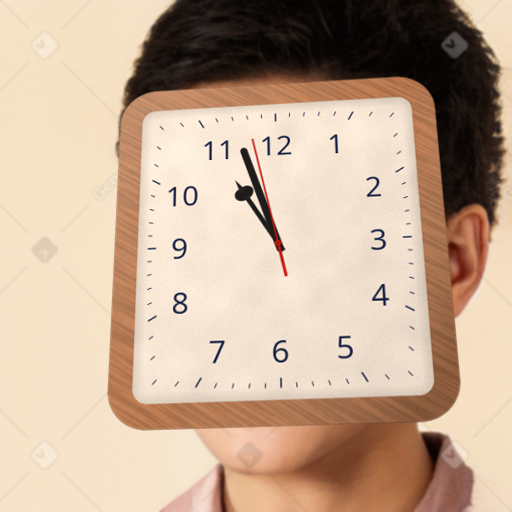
10:56:58
